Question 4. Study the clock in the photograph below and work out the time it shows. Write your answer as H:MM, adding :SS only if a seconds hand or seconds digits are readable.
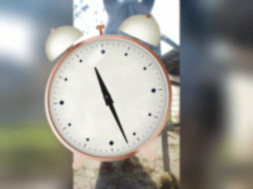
11:27
